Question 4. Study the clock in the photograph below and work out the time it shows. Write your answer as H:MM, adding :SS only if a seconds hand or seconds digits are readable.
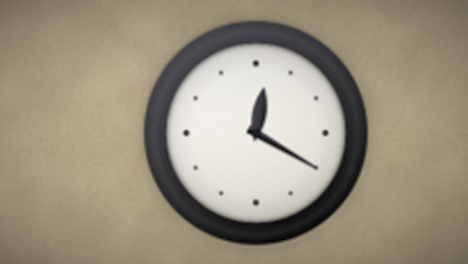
12:20
